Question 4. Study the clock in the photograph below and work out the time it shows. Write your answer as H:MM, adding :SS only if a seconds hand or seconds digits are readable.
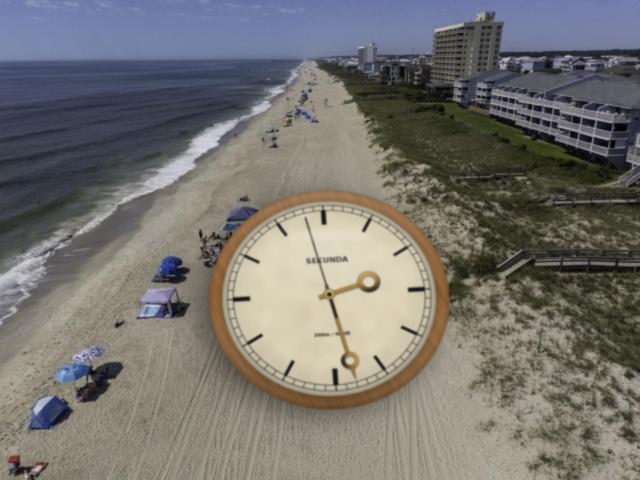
2:27:58
